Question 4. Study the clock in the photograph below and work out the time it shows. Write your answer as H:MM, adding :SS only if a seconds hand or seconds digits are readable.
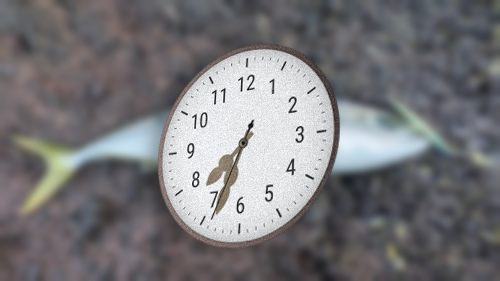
7:33:34
